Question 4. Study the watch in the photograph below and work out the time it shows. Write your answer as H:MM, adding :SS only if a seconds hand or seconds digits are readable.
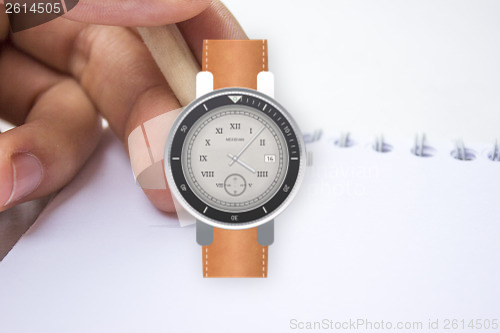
4:07
